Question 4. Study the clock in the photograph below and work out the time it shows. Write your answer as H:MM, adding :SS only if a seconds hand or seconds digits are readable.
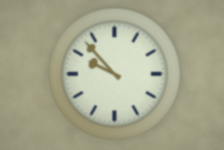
9:53
